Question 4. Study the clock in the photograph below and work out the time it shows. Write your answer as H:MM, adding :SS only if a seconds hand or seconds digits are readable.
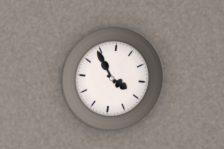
3:54
